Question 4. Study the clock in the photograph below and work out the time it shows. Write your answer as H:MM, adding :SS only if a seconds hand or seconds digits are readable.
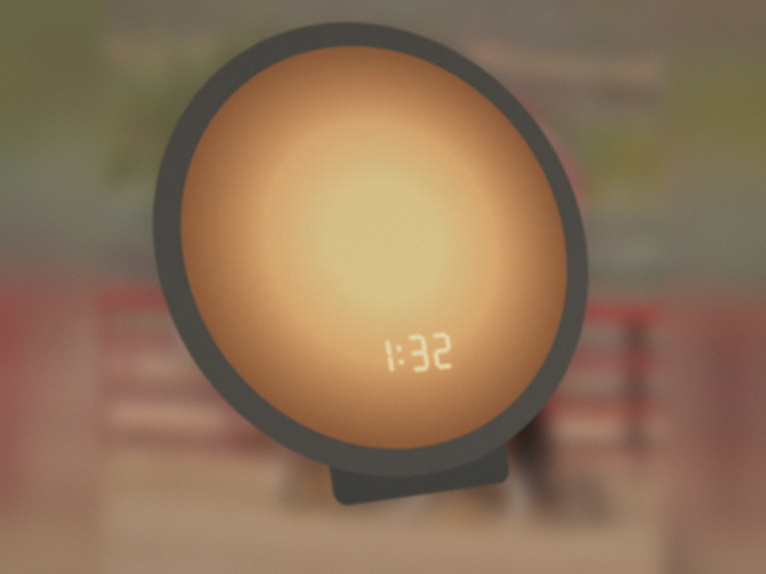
1:32
